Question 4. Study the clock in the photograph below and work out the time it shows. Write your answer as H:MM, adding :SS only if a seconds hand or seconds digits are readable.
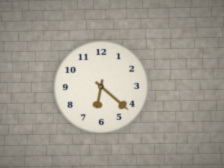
6:22
